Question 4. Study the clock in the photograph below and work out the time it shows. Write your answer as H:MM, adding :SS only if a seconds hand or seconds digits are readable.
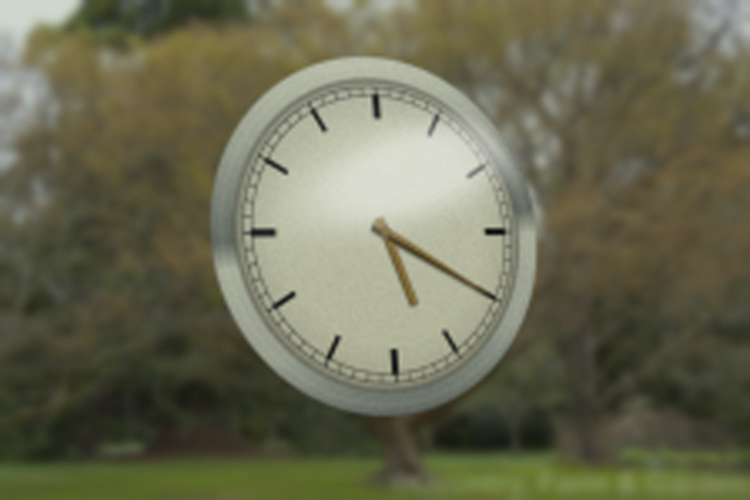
5:20
